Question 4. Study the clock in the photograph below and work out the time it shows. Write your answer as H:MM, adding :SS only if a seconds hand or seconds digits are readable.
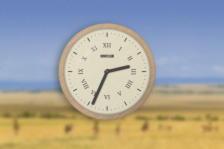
2:34
